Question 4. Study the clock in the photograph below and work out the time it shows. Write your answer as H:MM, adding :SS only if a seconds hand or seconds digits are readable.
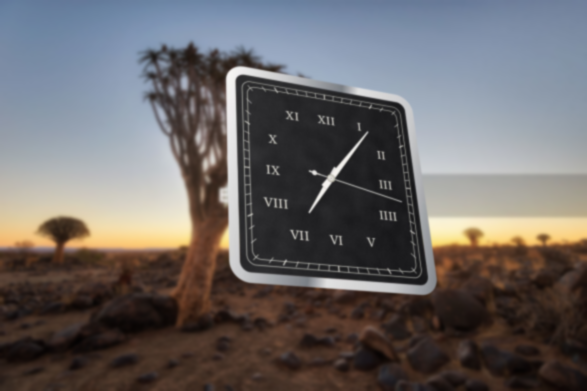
7:06:17
